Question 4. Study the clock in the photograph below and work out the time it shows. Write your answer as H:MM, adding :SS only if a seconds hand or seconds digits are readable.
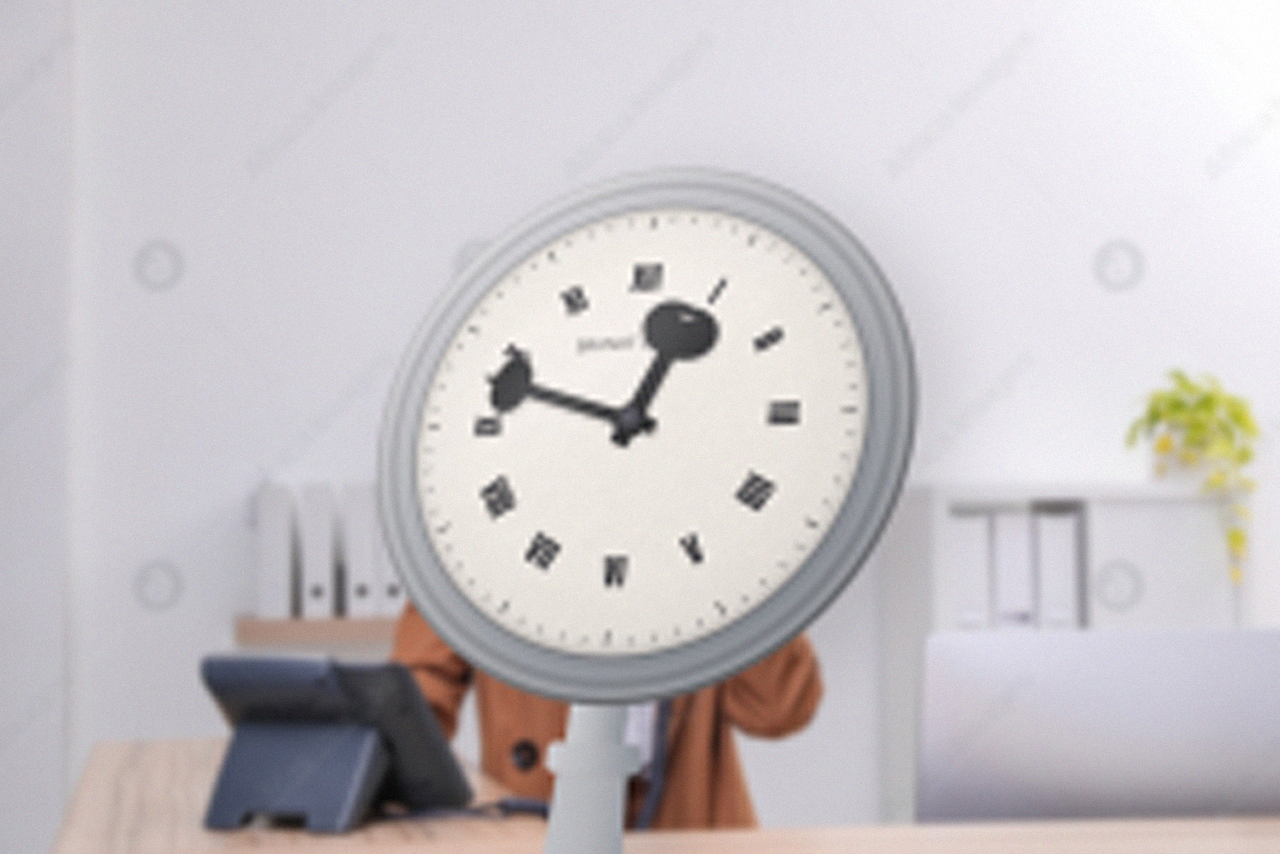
12:48
